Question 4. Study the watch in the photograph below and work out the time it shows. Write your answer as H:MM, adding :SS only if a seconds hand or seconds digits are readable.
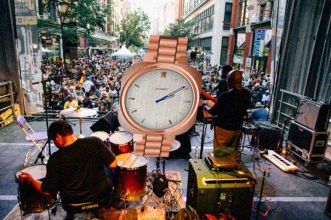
2:09
